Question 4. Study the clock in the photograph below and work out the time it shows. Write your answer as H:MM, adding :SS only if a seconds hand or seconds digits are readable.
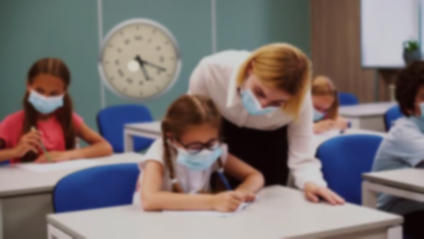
5:19
